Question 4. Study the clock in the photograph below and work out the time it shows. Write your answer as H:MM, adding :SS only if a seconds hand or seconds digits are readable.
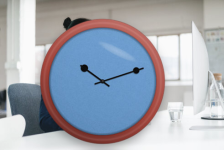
10:12
